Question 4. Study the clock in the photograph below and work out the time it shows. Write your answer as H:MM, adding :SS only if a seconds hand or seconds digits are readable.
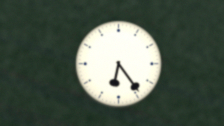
6:24
